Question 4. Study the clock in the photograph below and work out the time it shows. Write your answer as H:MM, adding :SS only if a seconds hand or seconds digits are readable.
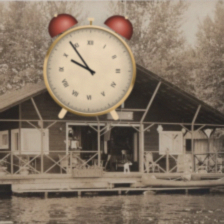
9:54
